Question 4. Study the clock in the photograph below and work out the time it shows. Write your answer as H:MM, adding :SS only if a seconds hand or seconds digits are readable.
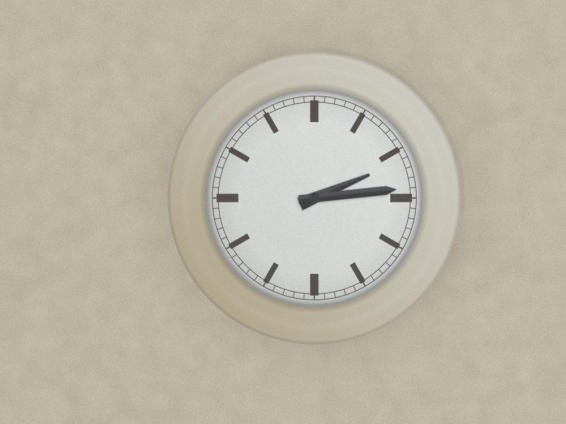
2:14
